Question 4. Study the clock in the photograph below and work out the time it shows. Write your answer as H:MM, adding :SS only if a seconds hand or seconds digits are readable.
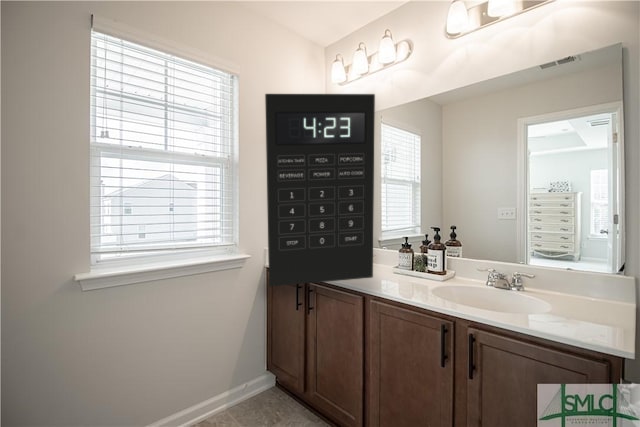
4:23
